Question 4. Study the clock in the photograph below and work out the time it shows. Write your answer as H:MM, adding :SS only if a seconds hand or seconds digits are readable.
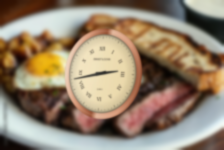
2:43
